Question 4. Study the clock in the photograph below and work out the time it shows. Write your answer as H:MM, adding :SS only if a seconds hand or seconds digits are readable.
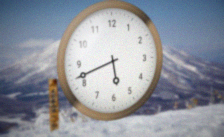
5:42
